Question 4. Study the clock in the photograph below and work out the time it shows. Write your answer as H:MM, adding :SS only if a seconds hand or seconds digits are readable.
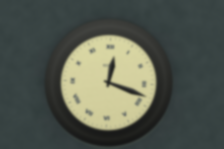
12:18
